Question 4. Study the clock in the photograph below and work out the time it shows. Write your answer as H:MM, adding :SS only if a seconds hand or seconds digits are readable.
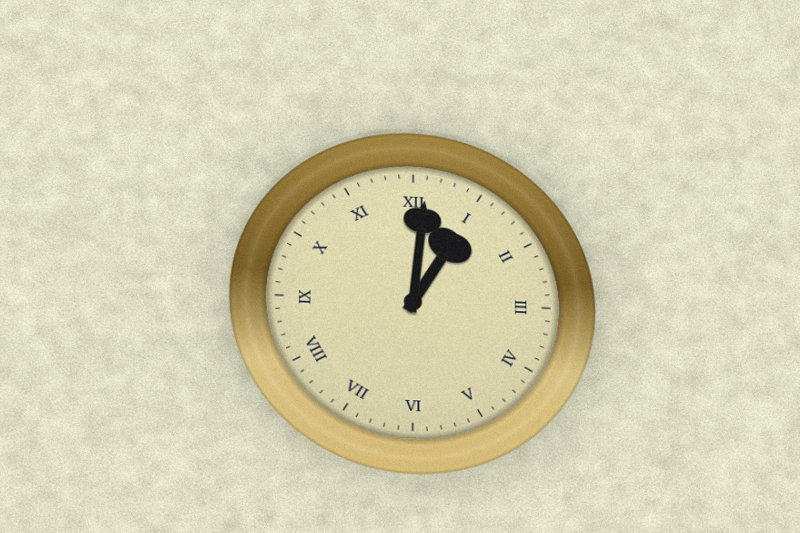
1:01
